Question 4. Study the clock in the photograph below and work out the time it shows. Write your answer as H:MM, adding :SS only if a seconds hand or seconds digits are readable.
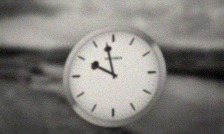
9:58
